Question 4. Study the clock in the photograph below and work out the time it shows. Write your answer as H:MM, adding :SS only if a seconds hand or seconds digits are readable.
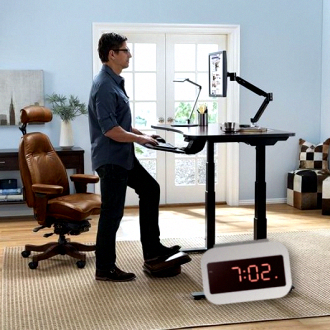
7:02
